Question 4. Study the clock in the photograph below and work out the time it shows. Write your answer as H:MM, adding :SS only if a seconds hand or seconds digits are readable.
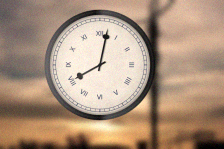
8:02
